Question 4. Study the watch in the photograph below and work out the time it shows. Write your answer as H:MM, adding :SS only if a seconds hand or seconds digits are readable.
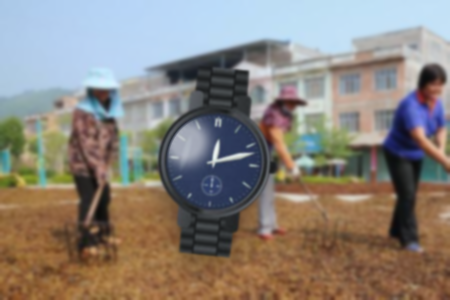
12:12
